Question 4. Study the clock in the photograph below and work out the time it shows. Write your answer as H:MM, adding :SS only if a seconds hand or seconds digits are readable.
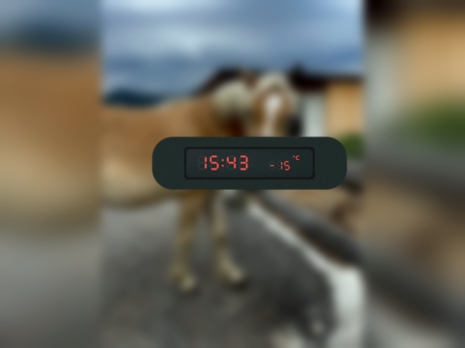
15:43
